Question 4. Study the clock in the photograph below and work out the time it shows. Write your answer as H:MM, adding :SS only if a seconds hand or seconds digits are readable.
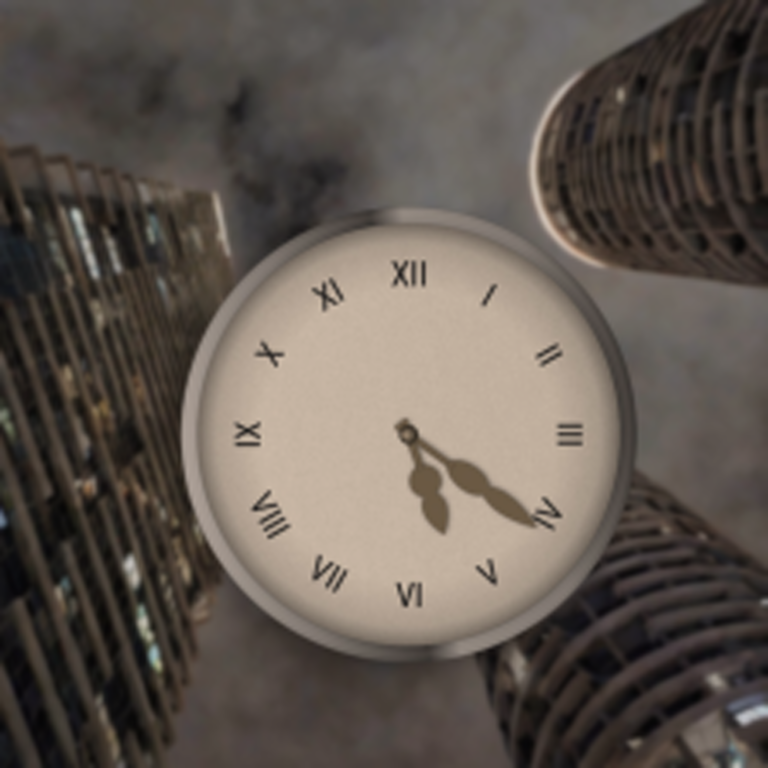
5:21
